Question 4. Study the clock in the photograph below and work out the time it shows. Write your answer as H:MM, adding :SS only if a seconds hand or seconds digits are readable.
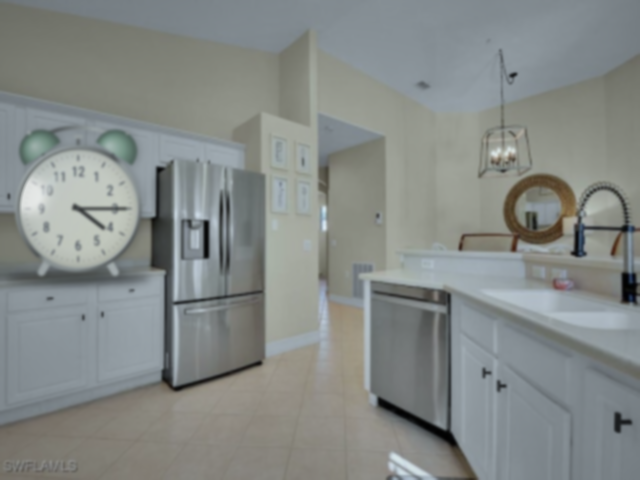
4:15
